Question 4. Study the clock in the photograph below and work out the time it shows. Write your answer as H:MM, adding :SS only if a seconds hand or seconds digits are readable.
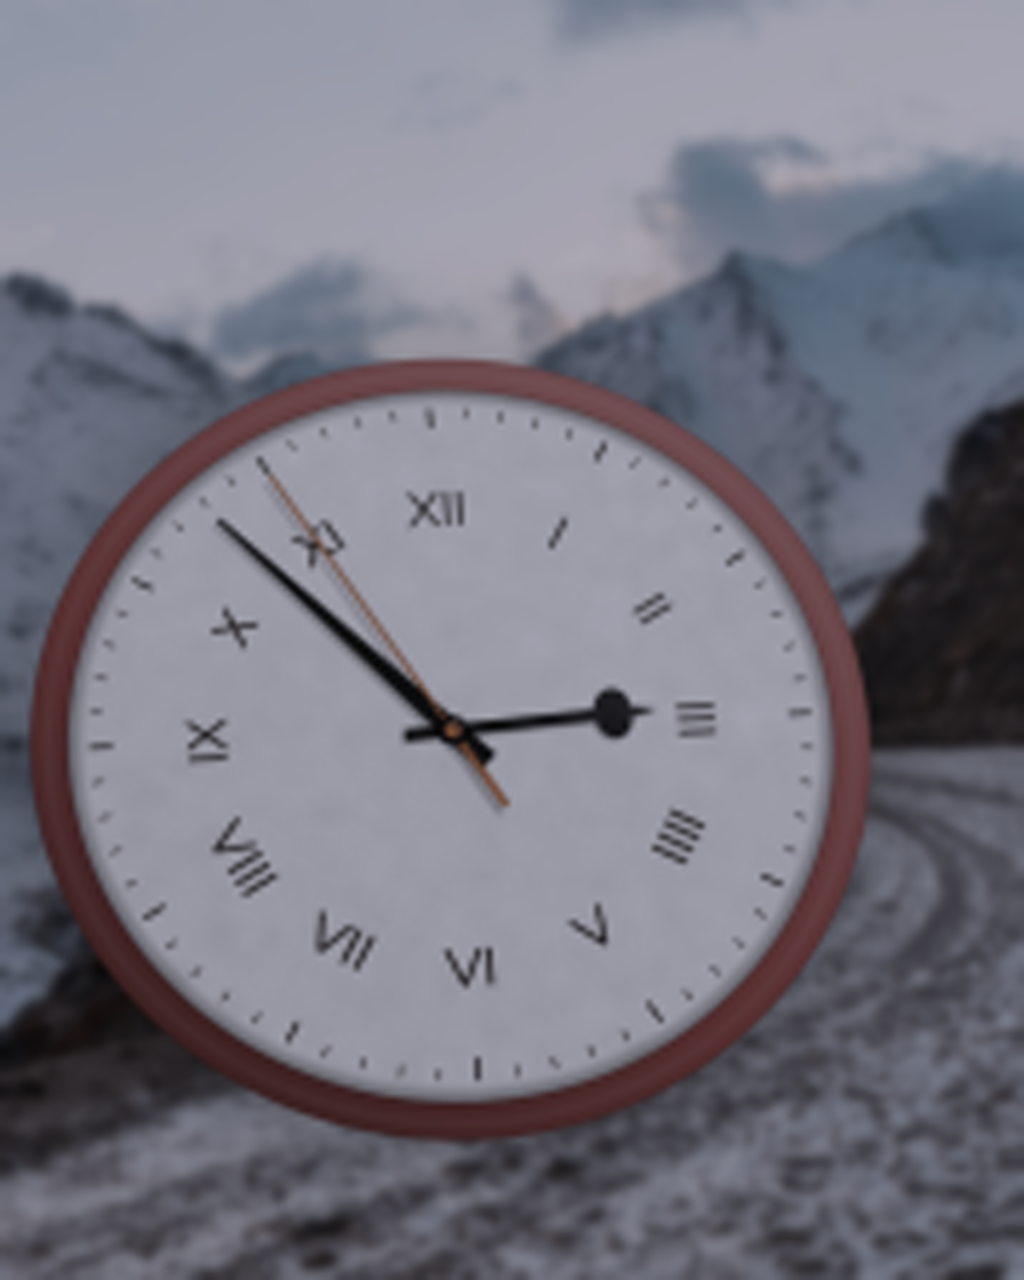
2:52:55
